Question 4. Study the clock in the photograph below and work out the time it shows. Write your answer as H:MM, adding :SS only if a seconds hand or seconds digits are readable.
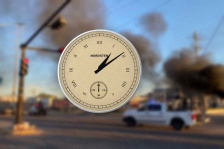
1:09
